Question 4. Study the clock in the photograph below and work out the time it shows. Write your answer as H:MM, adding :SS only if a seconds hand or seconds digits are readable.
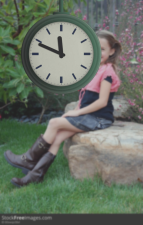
11:49
